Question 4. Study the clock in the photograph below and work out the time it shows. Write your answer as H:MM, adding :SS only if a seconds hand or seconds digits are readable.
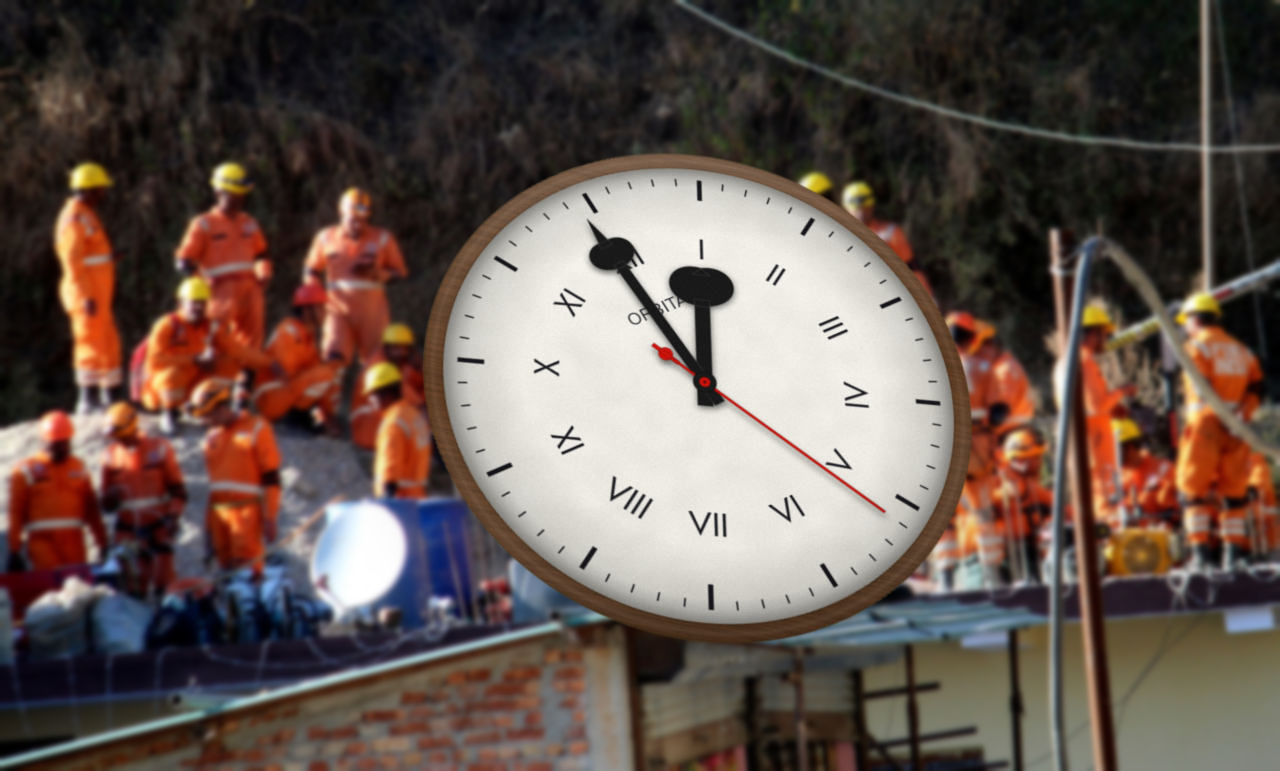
12:59:26
